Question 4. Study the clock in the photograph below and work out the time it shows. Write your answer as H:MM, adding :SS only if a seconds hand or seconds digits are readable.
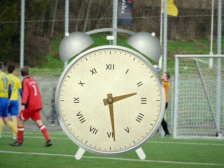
2:29
